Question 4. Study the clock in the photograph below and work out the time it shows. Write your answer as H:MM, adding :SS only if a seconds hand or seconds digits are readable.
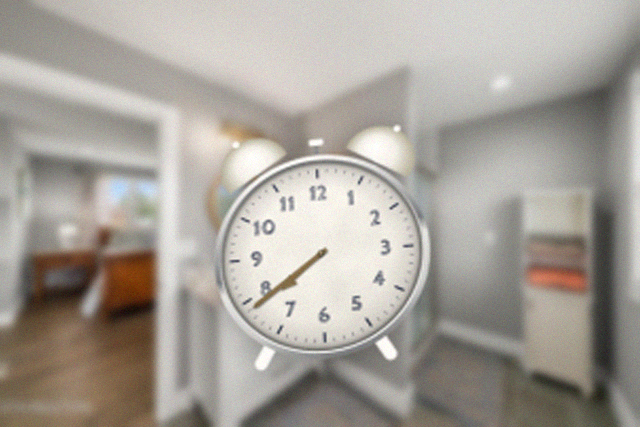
7:39
